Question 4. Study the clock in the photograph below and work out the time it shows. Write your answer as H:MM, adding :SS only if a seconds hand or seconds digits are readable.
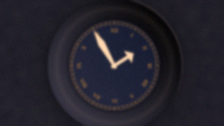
1:55
